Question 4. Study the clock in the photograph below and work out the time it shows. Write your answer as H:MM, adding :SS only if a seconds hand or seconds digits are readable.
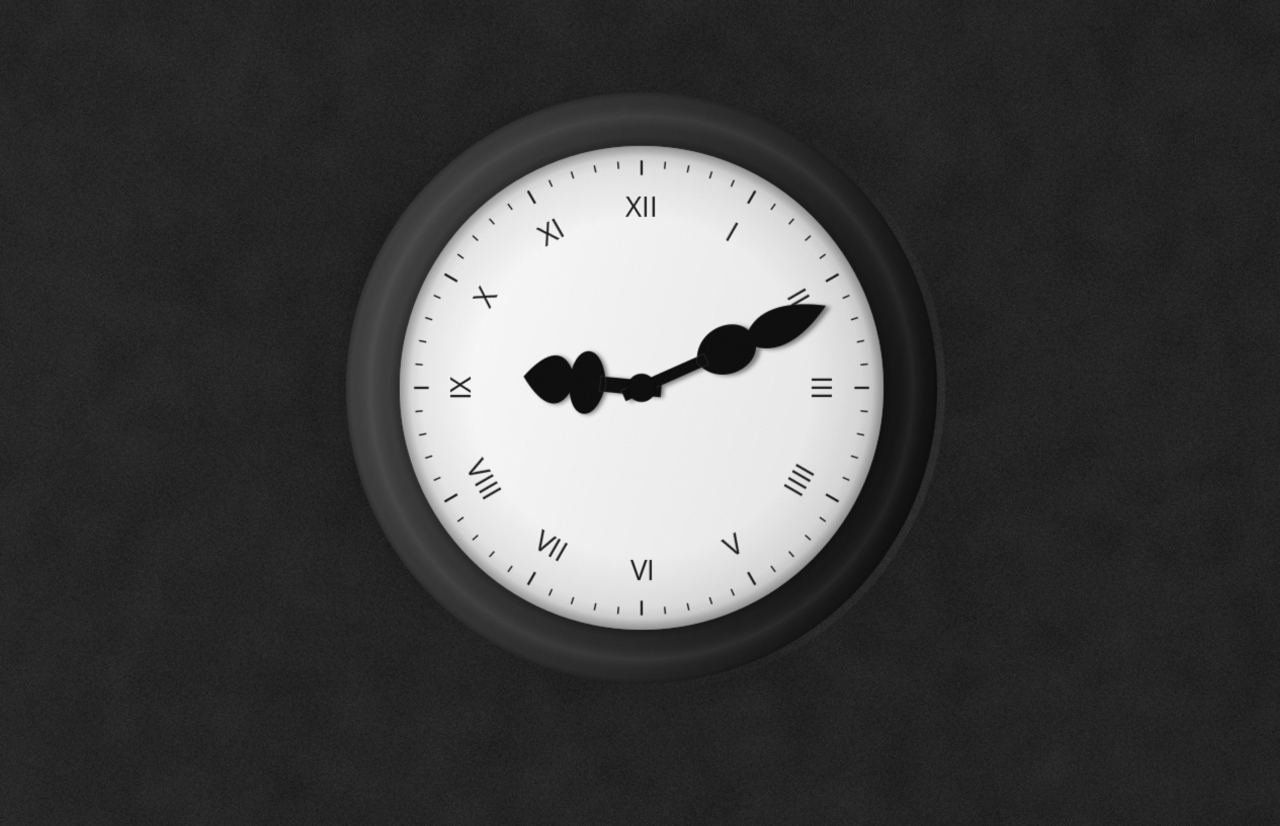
9:11
